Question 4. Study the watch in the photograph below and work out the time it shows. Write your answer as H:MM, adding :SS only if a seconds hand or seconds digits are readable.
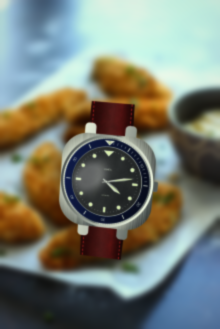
4:13
